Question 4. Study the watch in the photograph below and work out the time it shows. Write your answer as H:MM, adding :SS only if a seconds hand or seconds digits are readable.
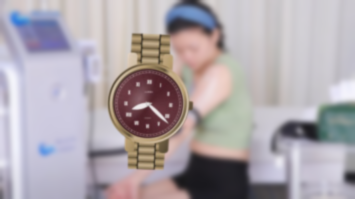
8:22
